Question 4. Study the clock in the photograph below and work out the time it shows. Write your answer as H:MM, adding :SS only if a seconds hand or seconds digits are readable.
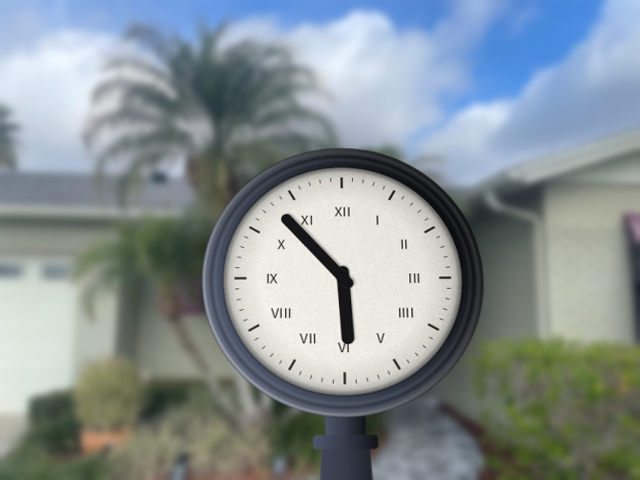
5:53
